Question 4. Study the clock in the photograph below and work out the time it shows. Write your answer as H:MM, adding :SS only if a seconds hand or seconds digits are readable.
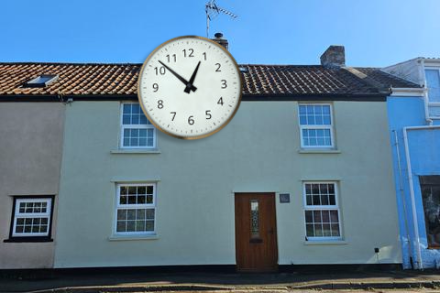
12:52
